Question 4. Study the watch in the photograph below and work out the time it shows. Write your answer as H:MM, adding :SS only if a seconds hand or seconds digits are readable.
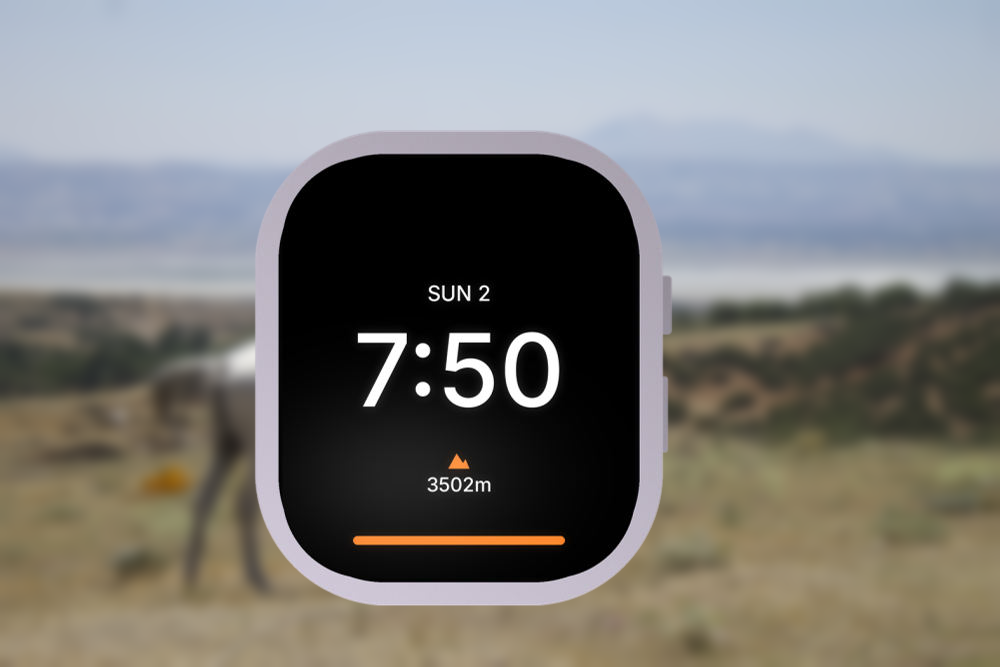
7:50
